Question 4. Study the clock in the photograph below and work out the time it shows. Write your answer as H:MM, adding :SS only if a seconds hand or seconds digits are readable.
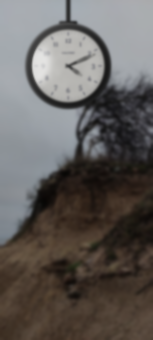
4:11
